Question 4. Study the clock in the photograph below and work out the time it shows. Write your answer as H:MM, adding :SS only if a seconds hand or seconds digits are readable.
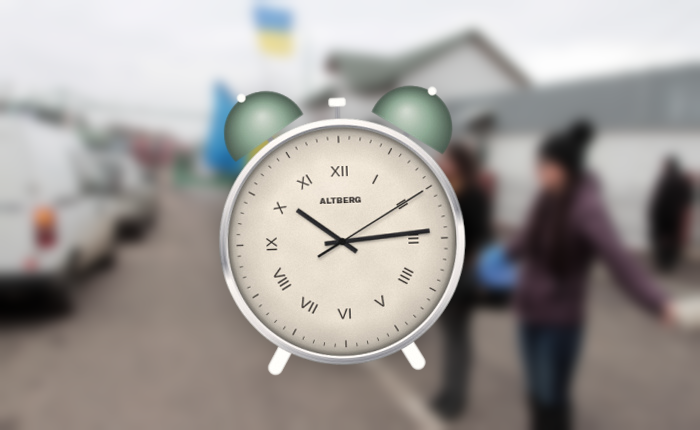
10:14:10
